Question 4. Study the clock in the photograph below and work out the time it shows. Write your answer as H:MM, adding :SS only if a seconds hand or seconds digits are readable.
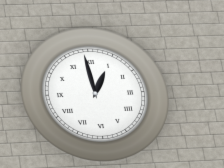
12:59
